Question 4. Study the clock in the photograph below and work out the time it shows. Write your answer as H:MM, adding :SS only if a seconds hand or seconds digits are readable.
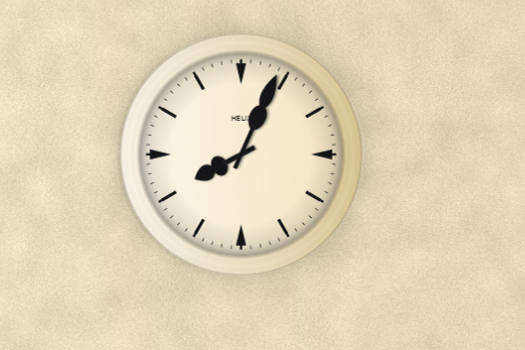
8:04
